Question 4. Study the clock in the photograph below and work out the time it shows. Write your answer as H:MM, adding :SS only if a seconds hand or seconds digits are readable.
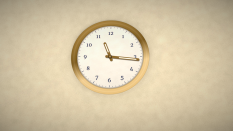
11:16
